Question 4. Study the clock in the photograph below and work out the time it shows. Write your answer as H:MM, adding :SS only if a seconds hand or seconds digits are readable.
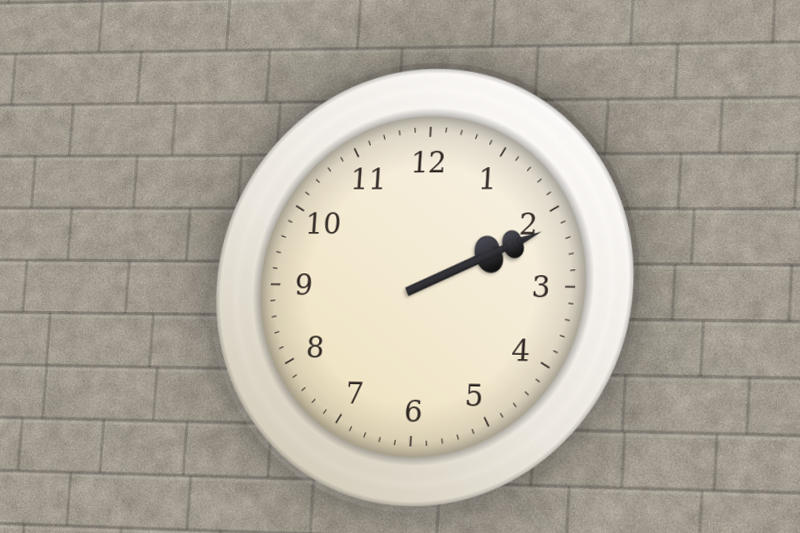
2:11
